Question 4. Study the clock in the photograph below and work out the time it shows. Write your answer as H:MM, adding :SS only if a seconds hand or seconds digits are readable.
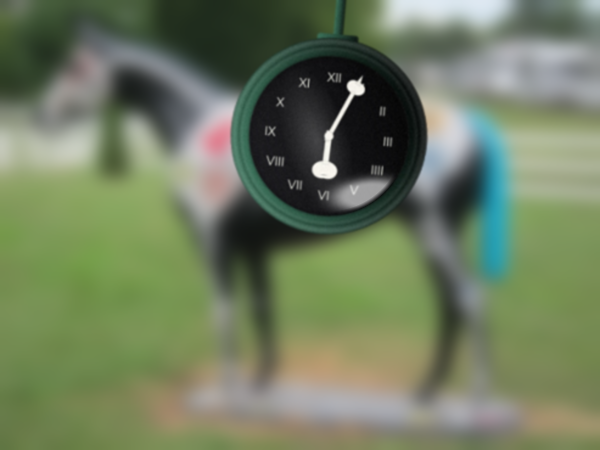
6:04
